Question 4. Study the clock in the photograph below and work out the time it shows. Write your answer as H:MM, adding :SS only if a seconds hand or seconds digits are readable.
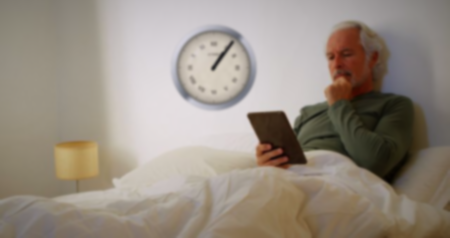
1:06
